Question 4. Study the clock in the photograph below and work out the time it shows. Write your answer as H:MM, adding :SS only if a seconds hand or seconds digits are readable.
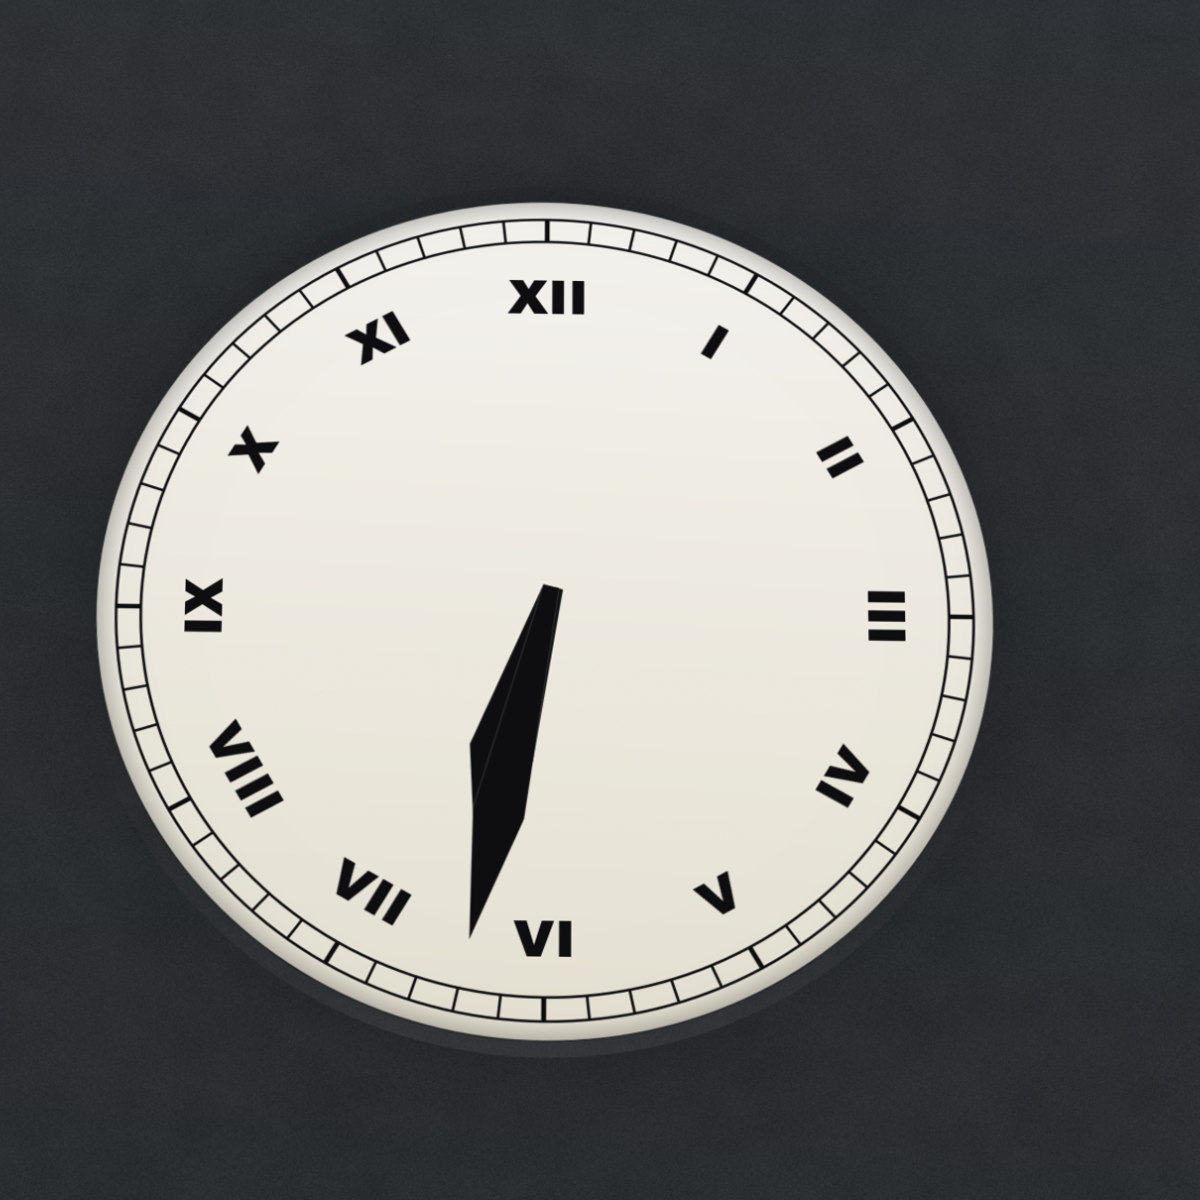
6:32
